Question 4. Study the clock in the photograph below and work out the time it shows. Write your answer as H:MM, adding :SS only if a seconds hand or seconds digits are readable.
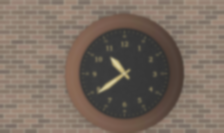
10:39
